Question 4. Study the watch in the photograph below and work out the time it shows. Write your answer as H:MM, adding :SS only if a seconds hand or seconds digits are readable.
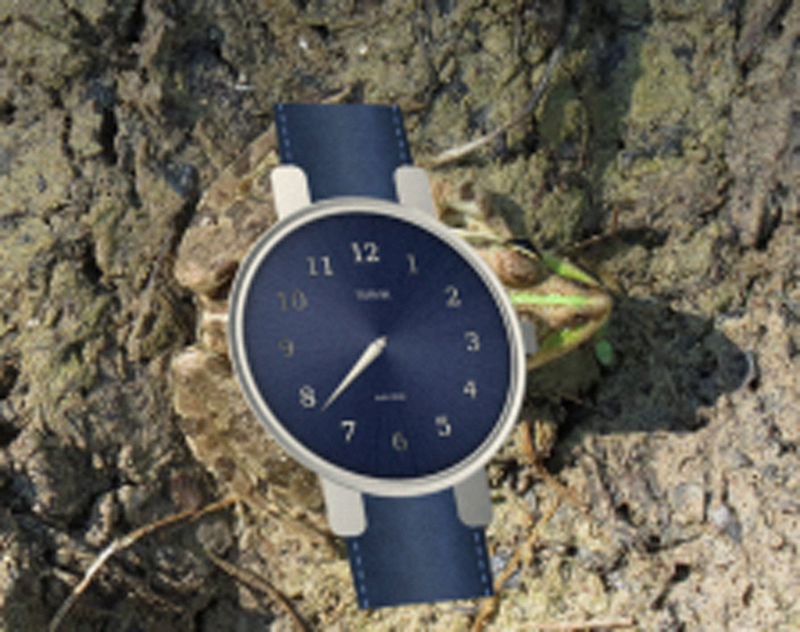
7:38
